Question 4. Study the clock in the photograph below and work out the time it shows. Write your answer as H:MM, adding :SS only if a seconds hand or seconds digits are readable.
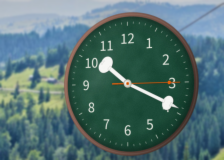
10:19:15
